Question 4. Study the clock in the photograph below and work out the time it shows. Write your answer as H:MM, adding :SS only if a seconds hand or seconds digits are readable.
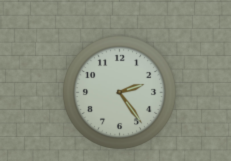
2:24
